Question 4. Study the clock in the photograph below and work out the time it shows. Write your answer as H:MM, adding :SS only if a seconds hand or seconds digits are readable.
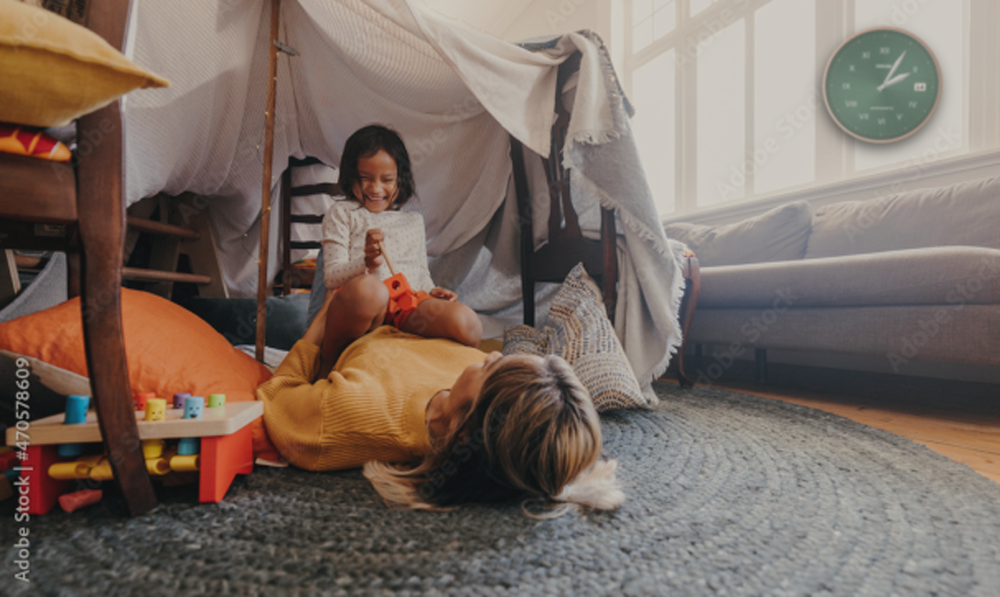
2:05
